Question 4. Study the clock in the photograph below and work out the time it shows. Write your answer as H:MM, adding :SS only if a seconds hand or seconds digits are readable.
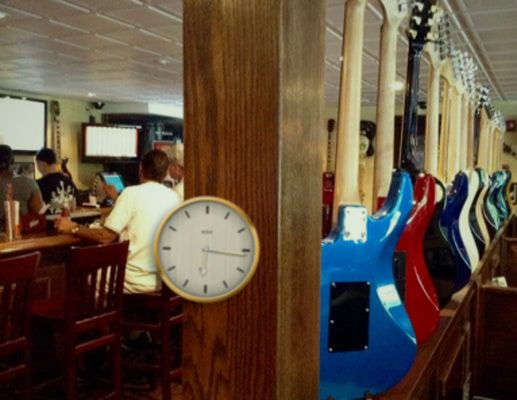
6:16
